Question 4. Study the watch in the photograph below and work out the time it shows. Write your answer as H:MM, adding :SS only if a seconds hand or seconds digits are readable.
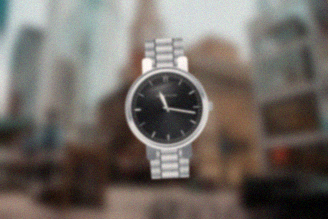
11:17
